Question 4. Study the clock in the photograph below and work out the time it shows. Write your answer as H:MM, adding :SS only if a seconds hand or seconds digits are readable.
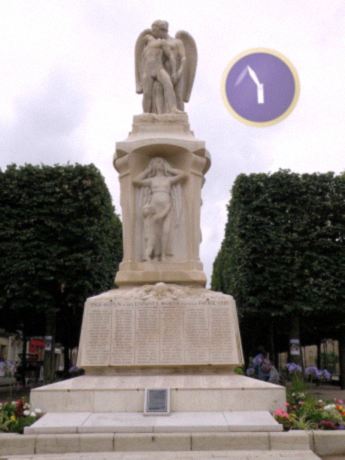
5:55
